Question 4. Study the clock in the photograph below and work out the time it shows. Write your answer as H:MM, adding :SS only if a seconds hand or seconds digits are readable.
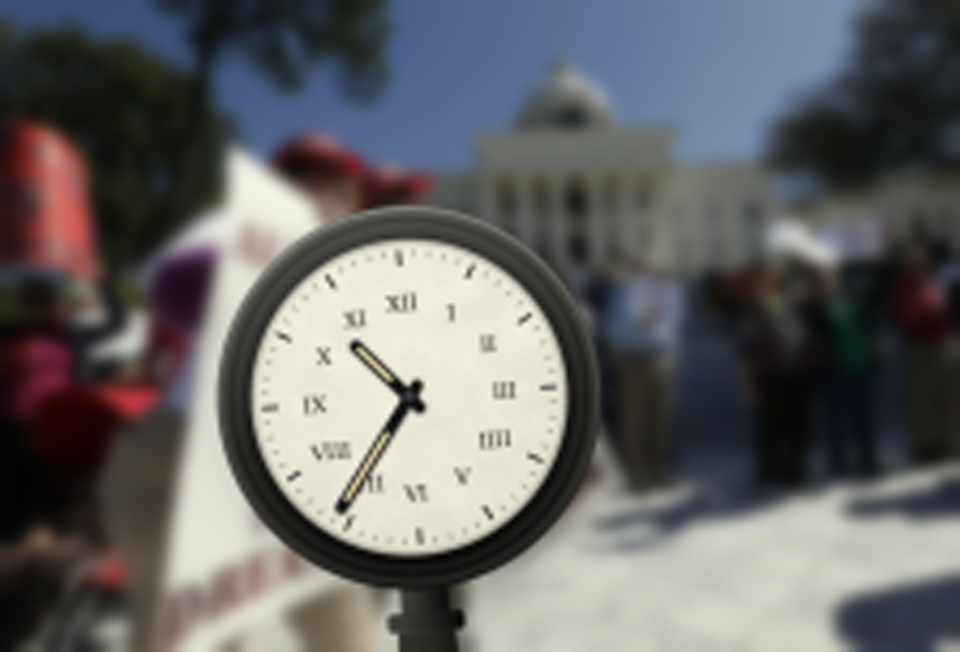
10:36
